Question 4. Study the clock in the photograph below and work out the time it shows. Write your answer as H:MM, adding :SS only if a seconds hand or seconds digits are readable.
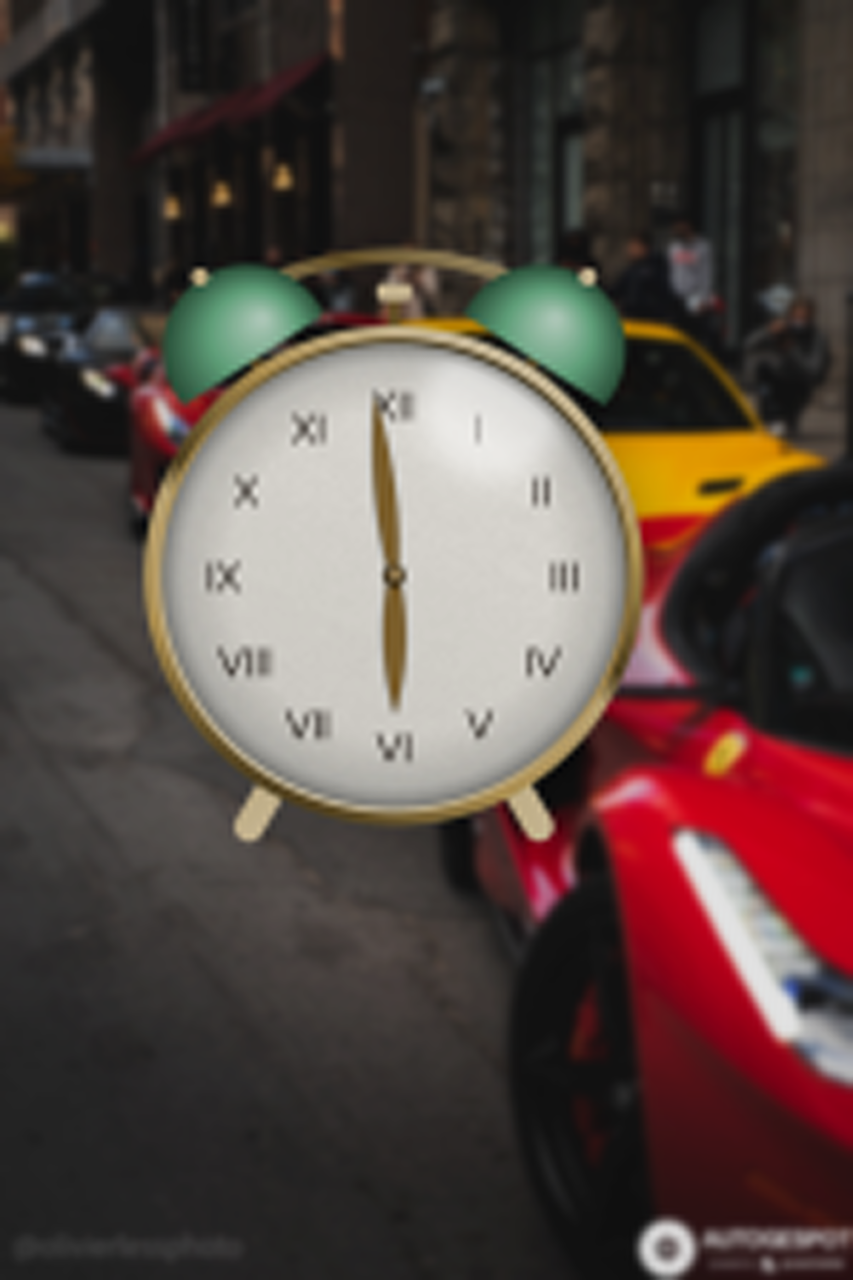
5:59
